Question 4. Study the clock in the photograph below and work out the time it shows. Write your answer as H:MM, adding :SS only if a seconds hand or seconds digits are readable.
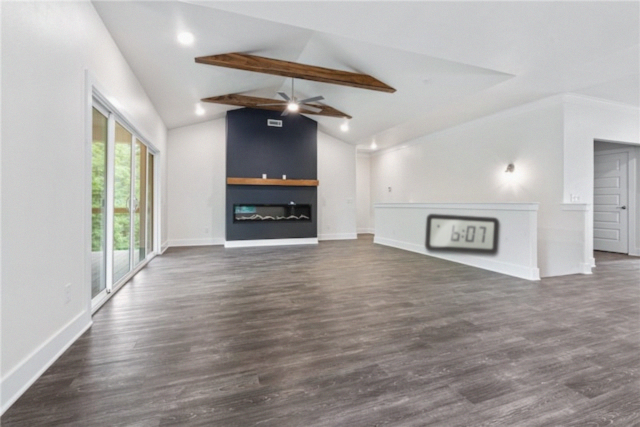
6:07
